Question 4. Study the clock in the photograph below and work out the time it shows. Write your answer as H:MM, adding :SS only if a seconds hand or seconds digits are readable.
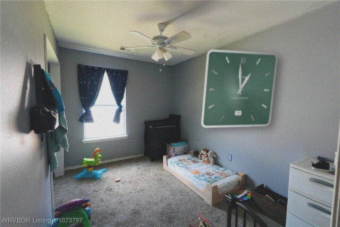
12:59
